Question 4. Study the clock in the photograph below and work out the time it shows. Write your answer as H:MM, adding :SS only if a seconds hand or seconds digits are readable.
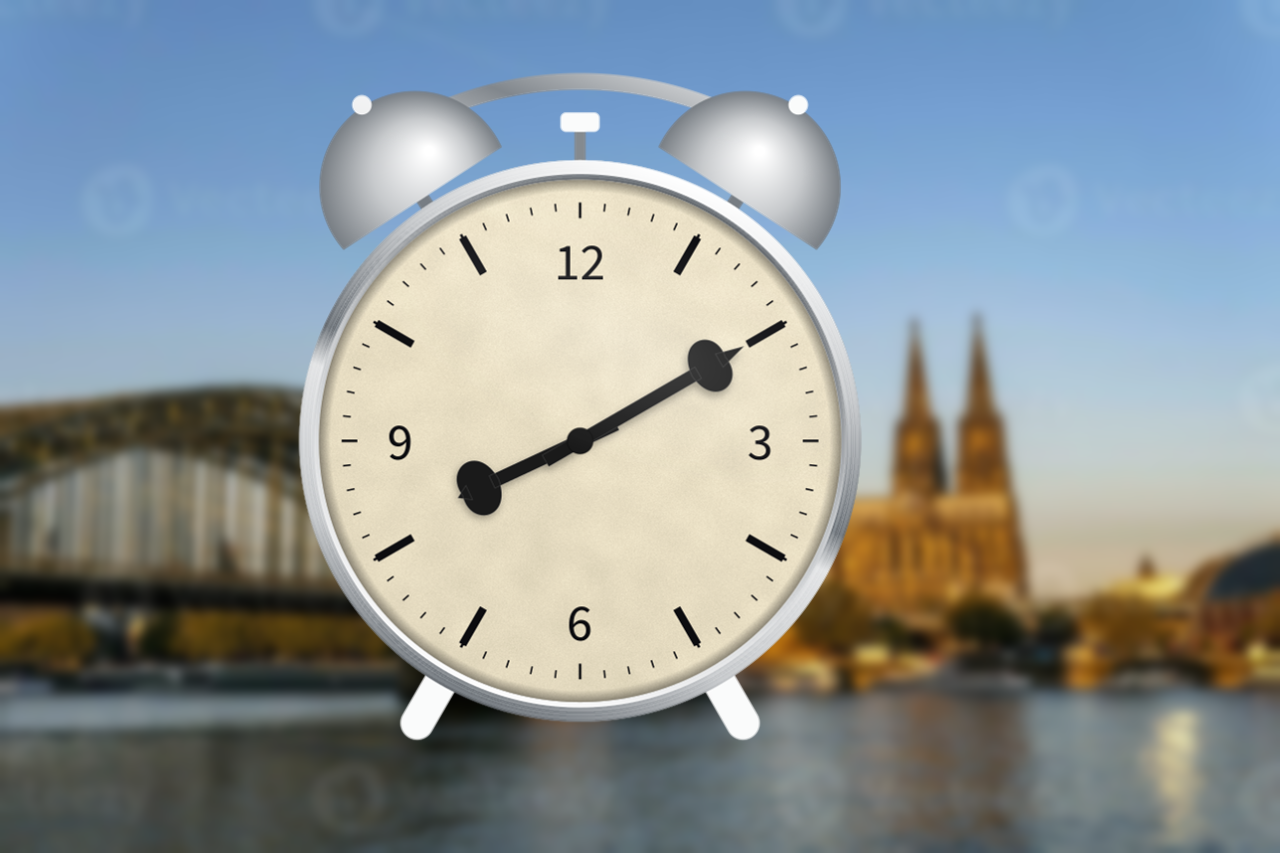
8:10
